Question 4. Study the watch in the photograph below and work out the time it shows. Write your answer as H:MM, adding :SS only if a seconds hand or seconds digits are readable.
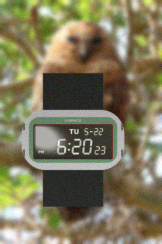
6:20:23
